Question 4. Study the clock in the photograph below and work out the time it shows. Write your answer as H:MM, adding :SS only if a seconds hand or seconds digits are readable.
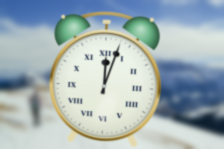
12:03
